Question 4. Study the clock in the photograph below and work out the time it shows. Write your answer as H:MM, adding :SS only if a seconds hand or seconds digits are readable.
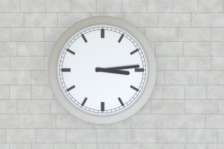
3:14
